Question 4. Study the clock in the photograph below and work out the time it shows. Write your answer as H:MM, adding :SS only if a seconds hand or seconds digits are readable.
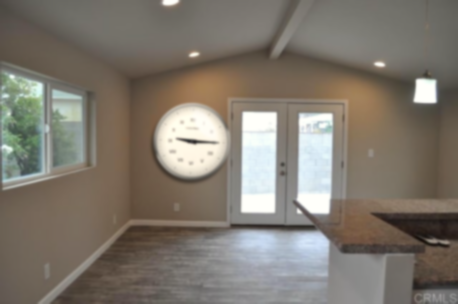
9:15
